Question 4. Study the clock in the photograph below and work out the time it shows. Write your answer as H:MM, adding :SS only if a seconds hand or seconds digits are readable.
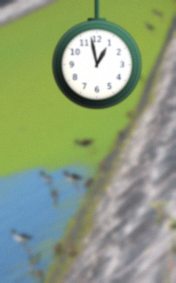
12:58
